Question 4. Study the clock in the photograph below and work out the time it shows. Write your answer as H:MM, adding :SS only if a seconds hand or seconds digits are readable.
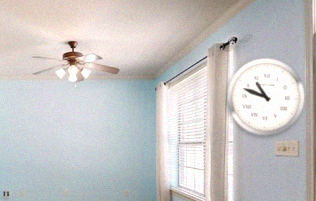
10:48
